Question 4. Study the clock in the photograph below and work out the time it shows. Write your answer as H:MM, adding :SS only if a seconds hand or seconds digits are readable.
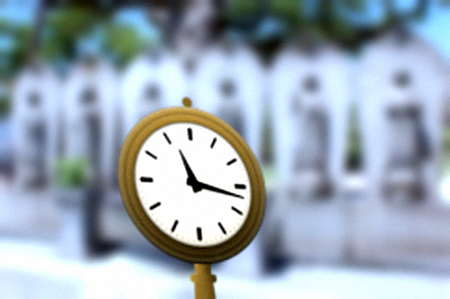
11:17
